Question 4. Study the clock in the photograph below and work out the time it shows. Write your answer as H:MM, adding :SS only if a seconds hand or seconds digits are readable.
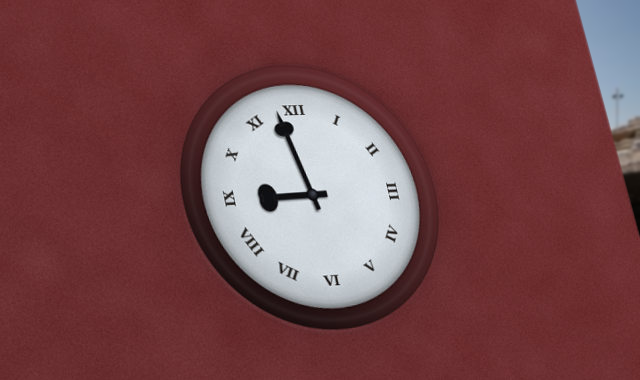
8:58
